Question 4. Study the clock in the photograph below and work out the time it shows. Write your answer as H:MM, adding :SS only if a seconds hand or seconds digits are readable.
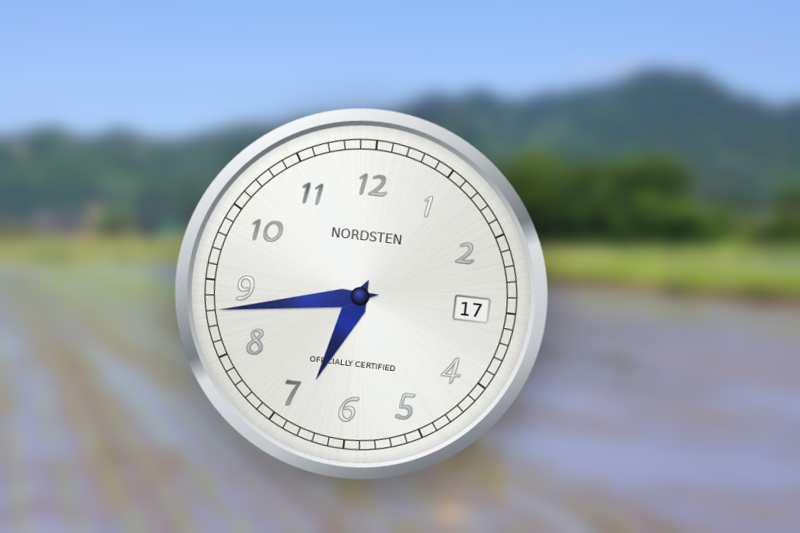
6:43
